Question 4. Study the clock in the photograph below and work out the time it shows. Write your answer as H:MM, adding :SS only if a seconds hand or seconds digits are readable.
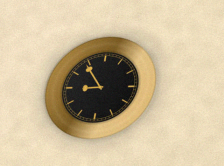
8:54
